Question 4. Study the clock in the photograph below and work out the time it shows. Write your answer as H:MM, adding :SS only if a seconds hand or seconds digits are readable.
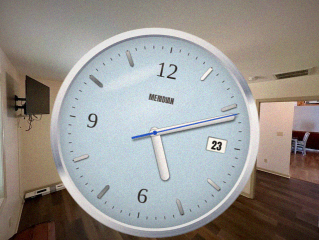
5:11:11
